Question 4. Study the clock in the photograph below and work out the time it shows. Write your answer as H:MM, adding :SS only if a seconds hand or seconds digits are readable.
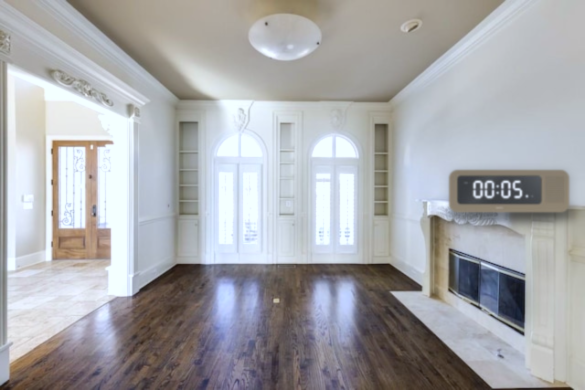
0:05
